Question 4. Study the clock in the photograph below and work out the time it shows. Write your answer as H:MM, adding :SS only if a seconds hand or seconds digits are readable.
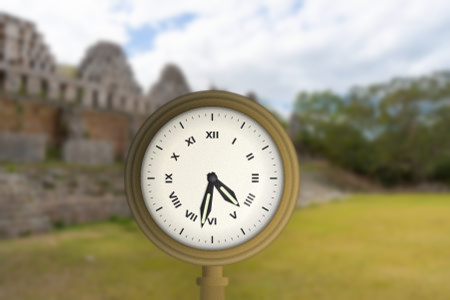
4:32
